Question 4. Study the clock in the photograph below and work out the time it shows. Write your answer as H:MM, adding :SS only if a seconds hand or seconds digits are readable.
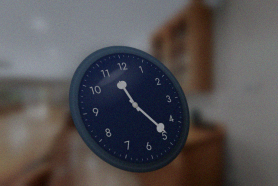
11:24
